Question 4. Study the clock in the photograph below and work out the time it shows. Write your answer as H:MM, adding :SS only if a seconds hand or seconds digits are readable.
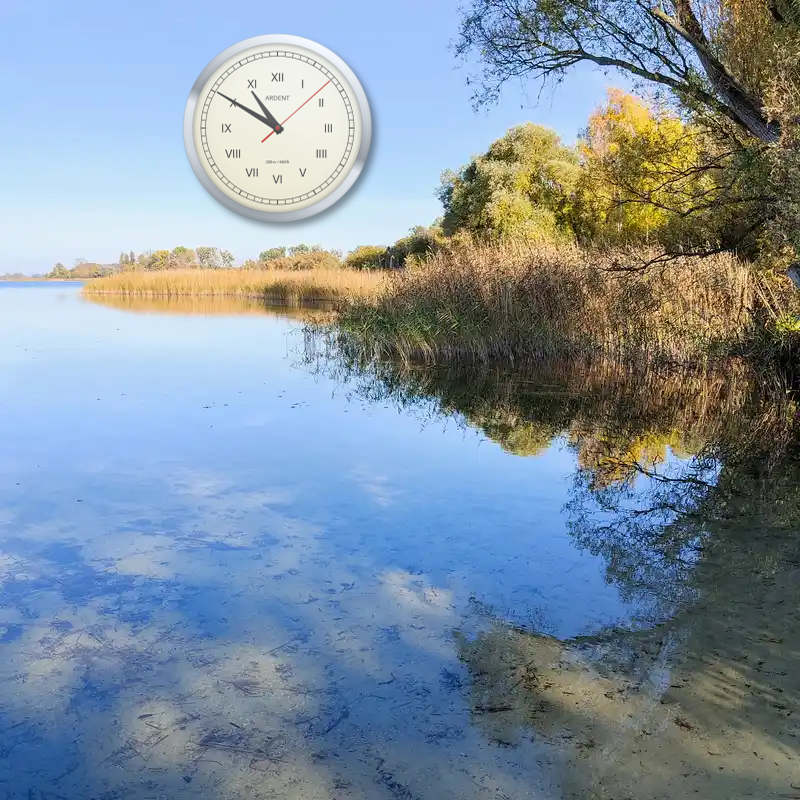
10:50:08
